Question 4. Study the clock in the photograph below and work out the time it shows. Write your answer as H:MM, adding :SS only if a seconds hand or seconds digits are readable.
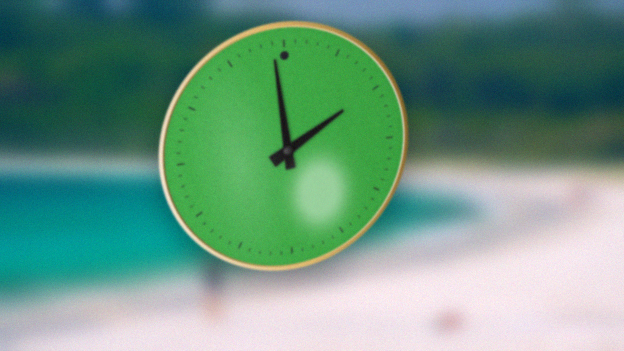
1:59
